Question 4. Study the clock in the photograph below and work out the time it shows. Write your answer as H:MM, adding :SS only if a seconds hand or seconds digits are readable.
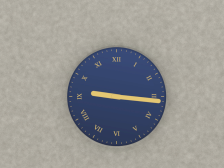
9:16
